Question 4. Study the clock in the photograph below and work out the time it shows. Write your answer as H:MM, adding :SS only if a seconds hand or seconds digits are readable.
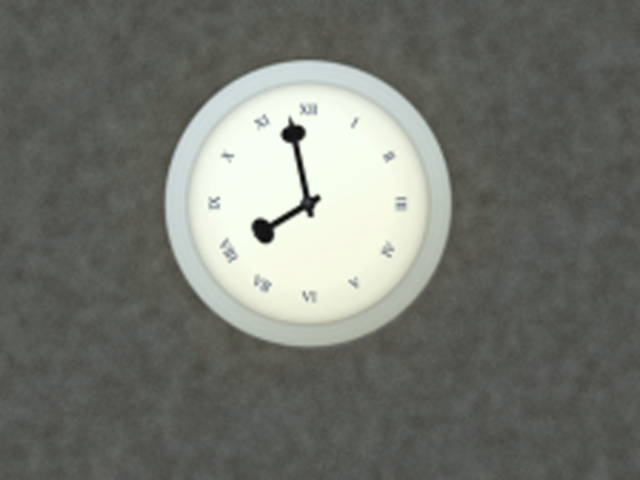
7:58
